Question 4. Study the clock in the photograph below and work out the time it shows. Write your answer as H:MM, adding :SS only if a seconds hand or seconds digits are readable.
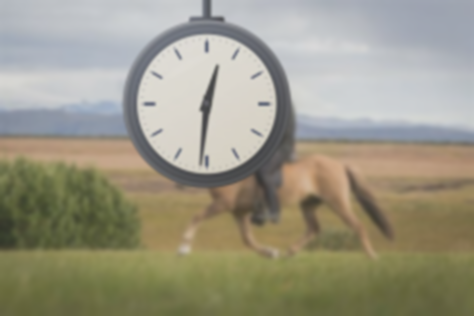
12:31
